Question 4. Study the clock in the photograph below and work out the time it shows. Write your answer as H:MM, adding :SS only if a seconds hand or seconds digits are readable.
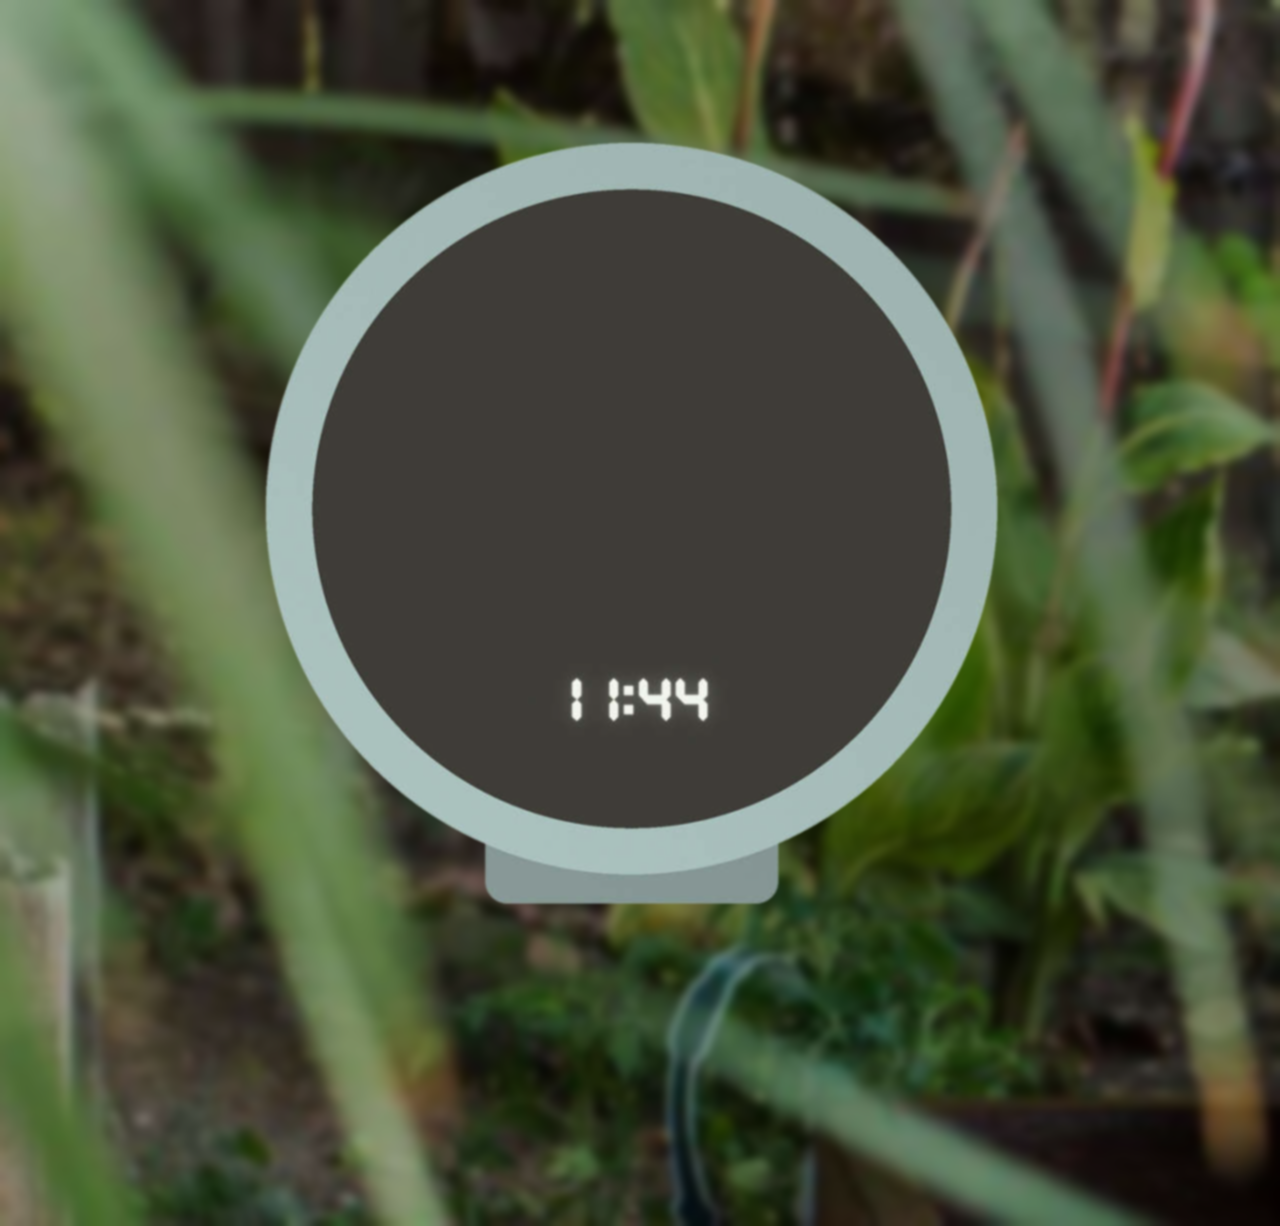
11:44
